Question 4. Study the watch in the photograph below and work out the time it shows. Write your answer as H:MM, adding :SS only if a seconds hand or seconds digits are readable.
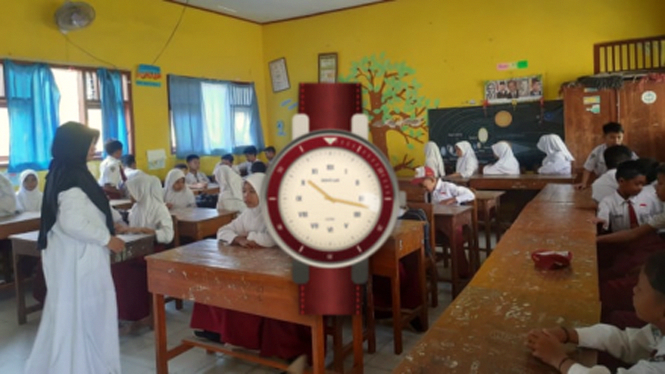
10:17
